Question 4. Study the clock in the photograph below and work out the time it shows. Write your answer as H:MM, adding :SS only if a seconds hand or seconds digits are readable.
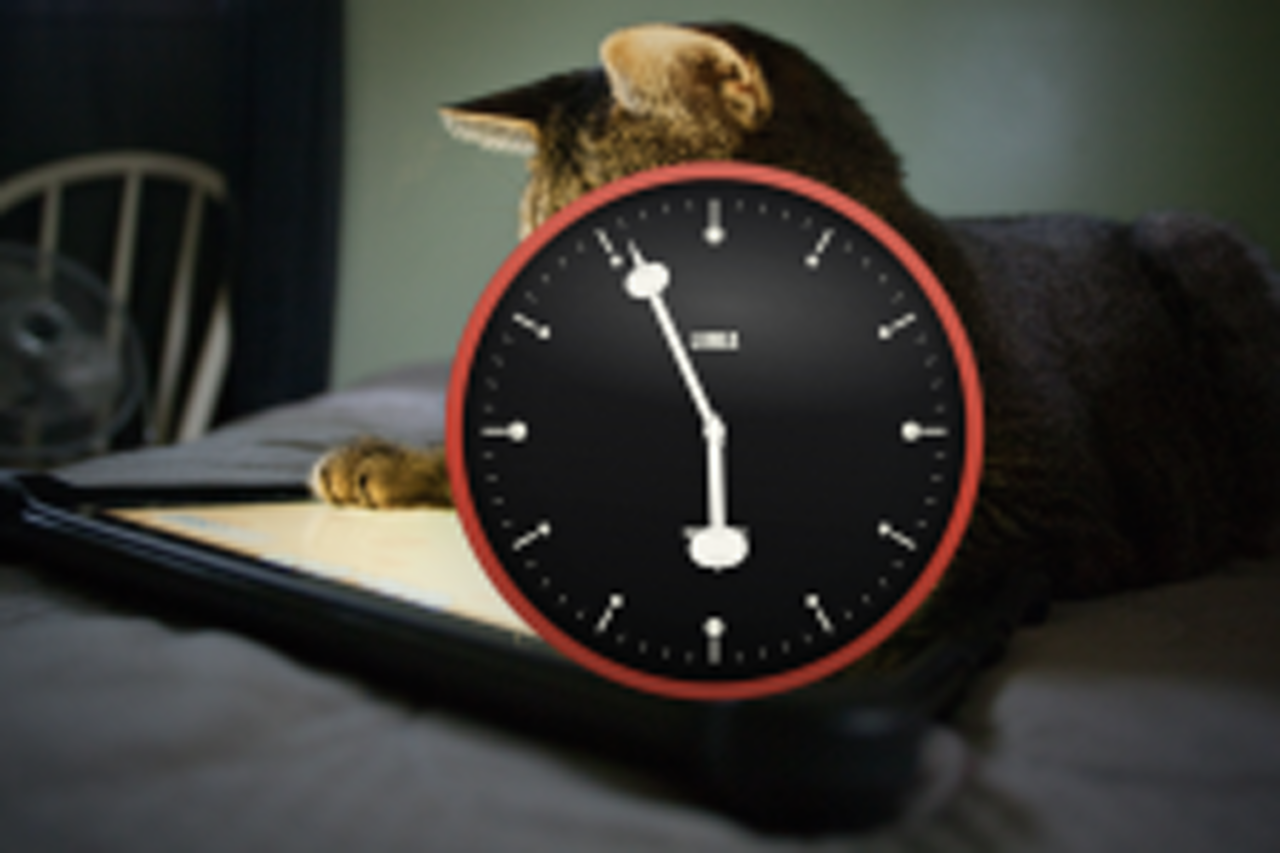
5:56
